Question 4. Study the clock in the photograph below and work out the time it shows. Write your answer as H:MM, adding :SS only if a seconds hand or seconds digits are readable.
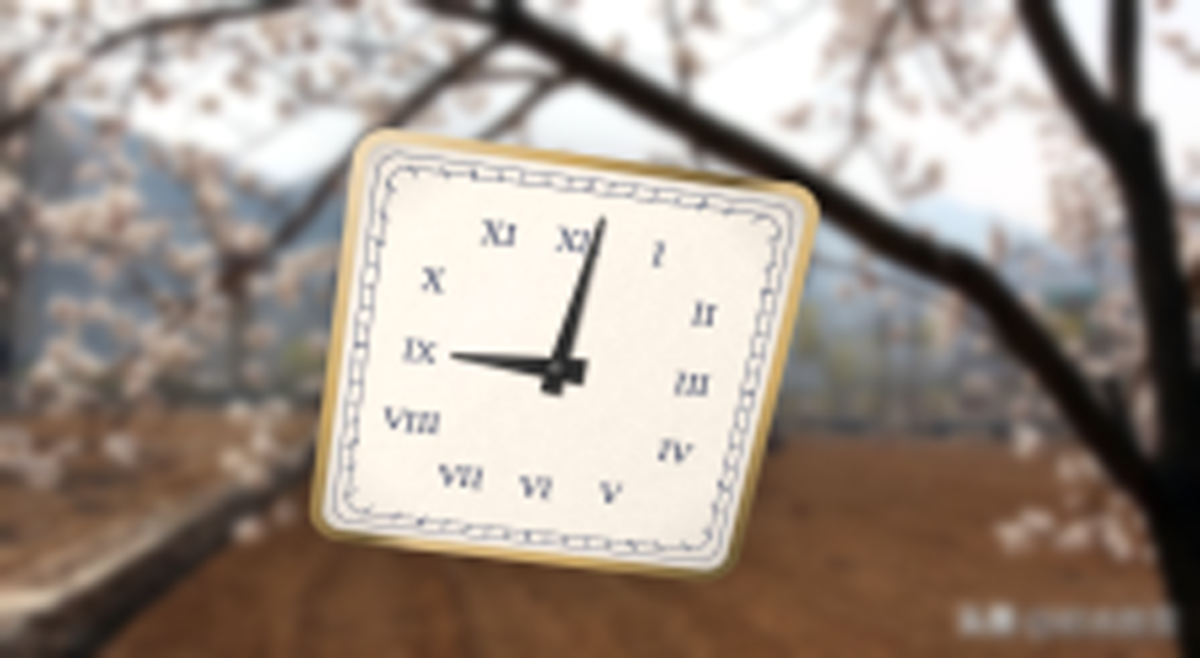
9:01
